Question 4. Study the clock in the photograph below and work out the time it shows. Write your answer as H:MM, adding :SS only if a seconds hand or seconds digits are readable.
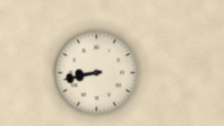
8:43
